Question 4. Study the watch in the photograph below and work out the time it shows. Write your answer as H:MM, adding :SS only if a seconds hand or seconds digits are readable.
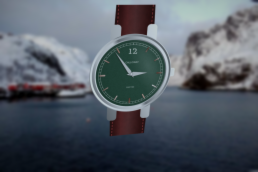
2:54
